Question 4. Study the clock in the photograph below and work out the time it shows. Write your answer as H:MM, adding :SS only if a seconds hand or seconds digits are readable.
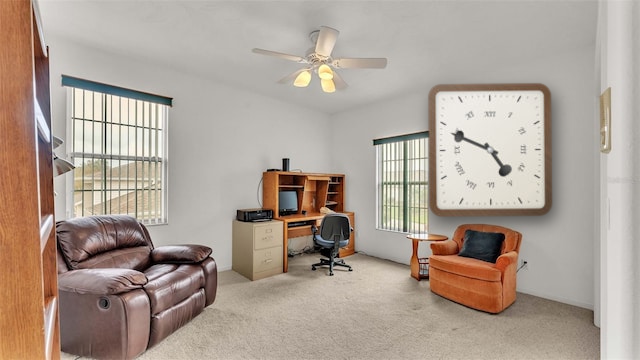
4:49
